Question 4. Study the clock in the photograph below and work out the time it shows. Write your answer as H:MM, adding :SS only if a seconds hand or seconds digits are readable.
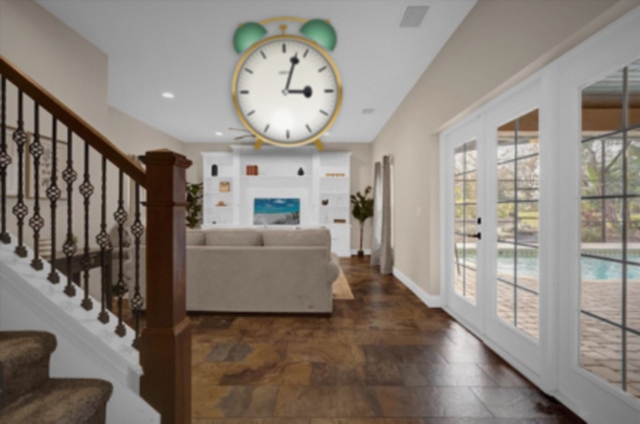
3:03
